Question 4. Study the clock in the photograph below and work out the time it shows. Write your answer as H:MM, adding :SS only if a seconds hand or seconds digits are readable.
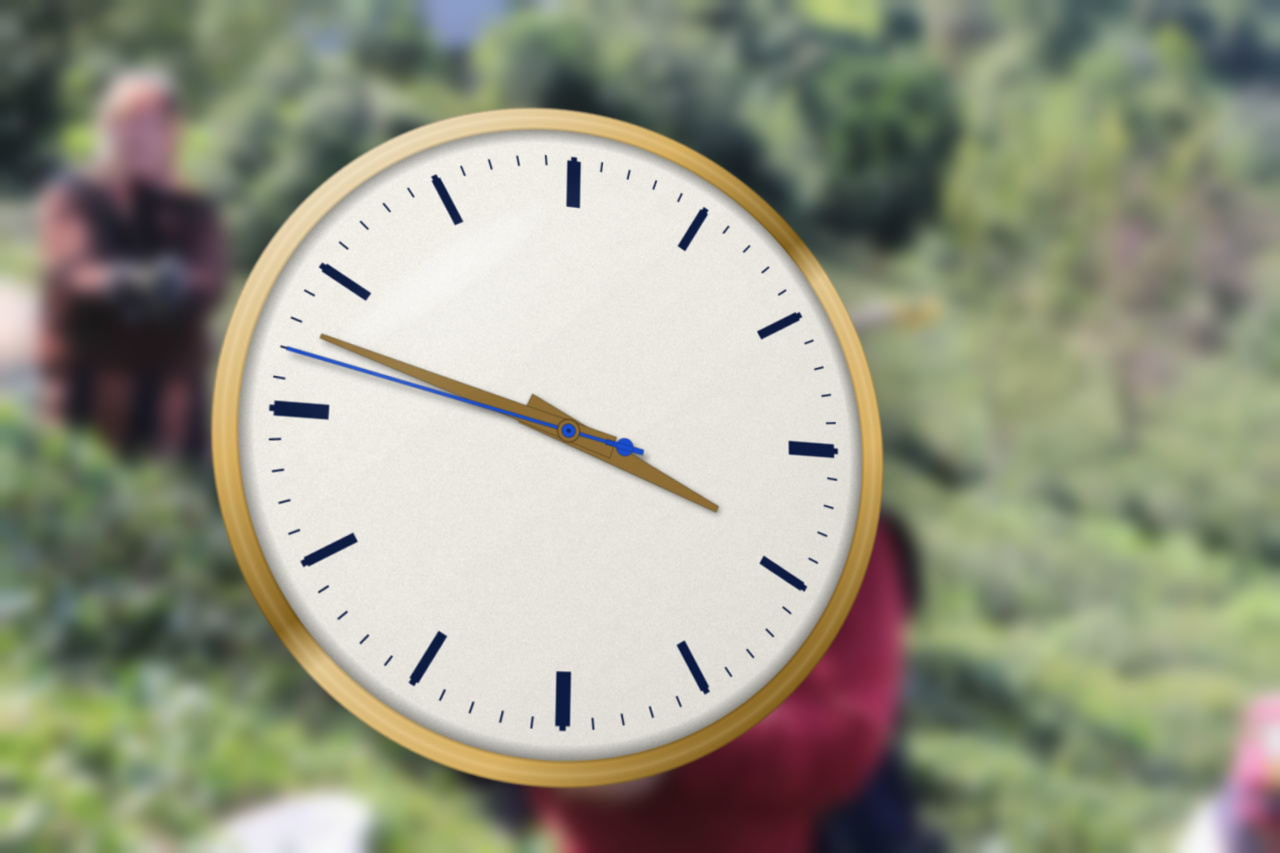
3:47:47
